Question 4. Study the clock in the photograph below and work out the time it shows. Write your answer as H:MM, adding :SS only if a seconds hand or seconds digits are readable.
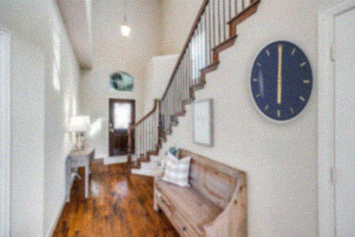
6:00
